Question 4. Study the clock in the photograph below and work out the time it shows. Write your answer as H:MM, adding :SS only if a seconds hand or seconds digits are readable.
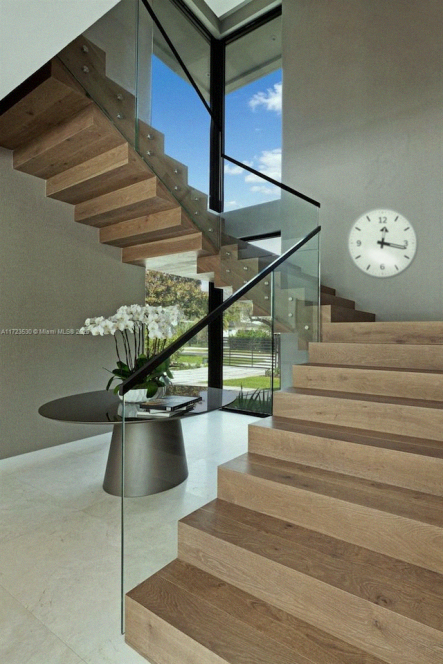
12:17
